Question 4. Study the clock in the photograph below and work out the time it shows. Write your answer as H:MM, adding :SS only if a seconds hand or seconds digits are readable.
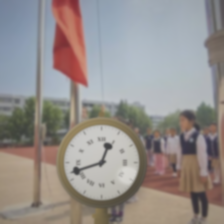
12:42
